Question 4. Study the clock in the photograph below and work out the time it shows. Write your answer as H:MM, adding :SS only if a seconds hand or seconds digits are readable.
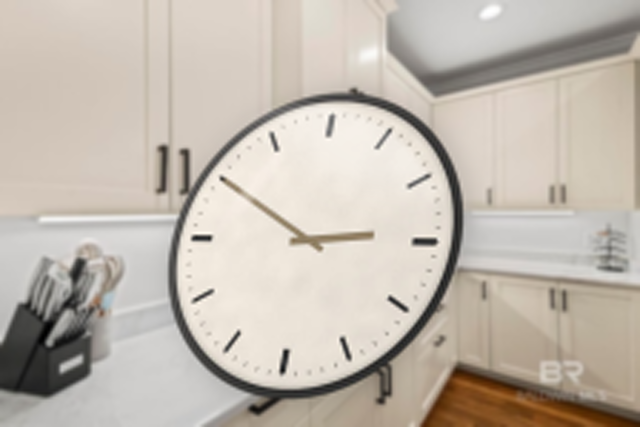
2:50
